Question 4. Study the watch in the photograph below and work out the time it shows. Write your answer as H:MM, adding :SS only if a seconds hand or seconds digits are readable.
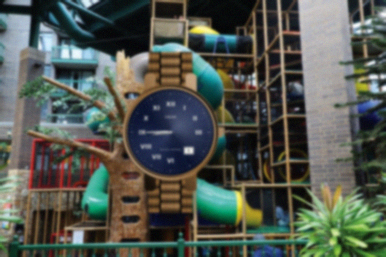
8:45
